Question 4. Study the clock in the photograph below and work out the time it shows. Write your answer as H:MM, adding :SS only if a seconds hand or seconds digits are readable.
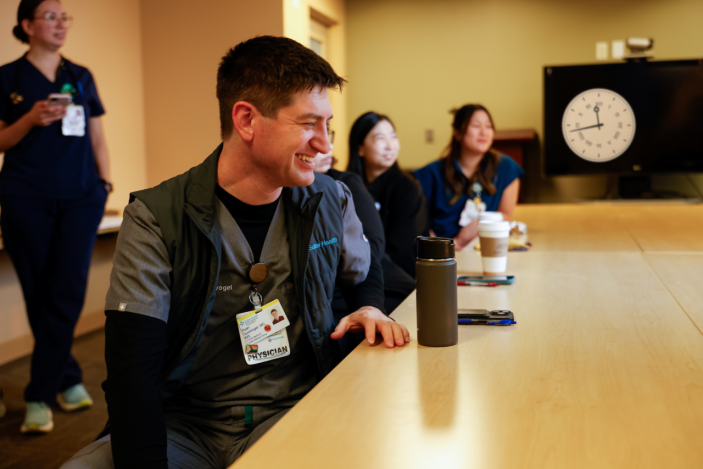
11:43
